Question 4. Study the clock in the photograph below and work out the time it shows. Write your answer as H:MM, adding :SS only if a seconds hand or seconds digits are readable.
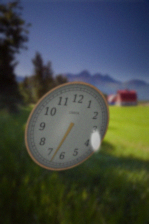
6:33
